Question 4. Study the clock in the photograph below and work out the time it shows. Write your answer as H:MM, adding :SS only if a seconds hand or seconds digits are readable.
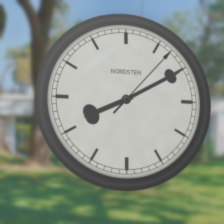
8:10:07
